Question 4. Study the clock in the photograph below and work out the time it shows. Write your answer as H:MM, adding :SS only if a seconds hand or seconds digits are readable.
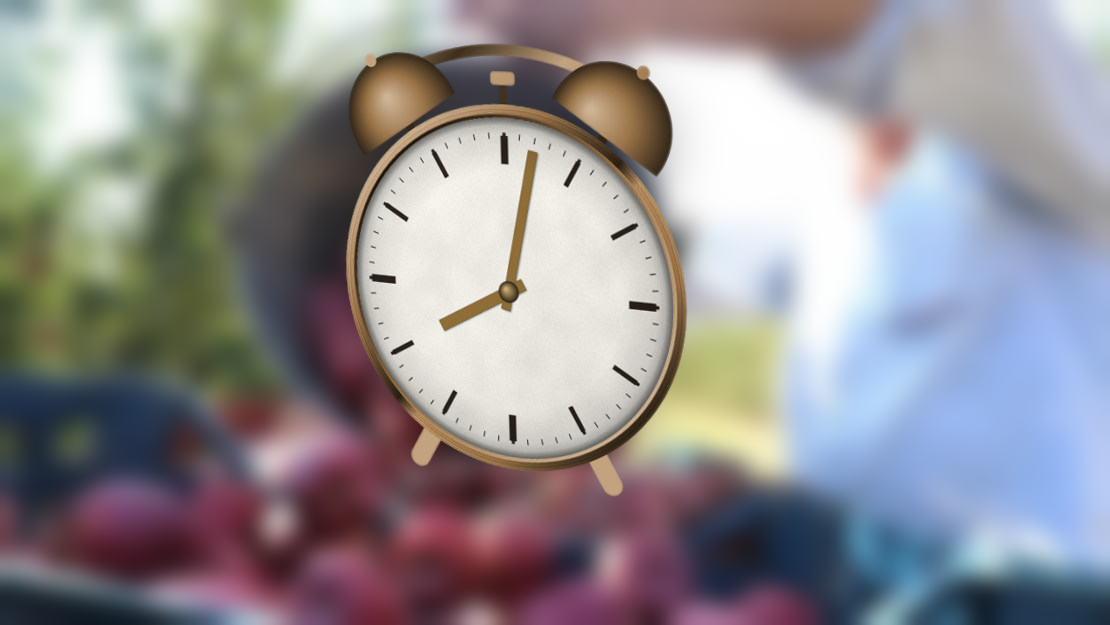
8:02
